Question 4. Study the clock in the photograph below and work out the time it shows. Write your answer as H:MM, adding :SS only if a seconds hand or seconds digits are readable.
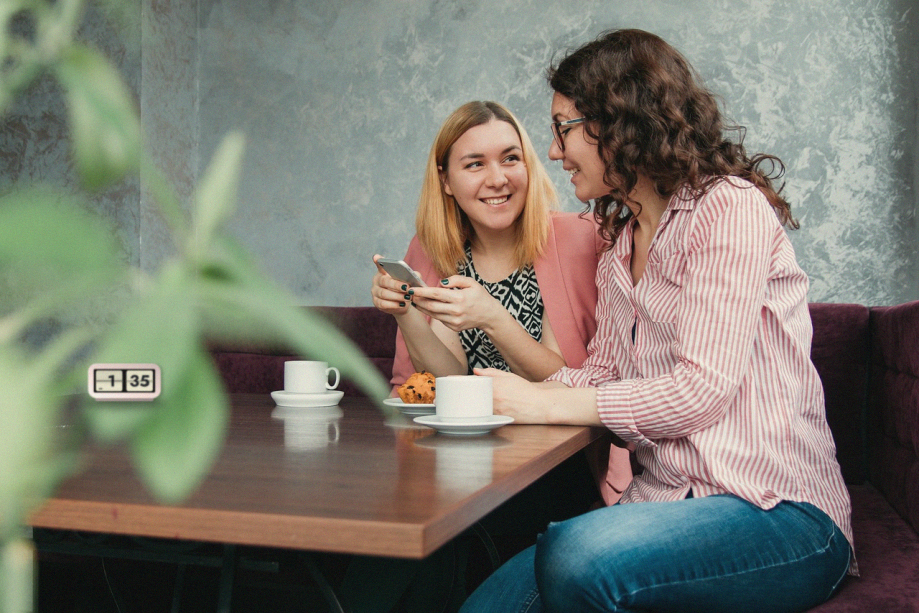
1:35
